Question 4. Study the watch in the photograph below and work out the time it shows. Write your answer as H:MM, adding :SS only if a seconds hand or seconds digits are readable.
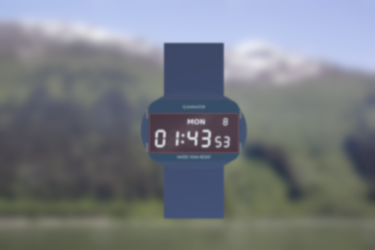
1:43:53
